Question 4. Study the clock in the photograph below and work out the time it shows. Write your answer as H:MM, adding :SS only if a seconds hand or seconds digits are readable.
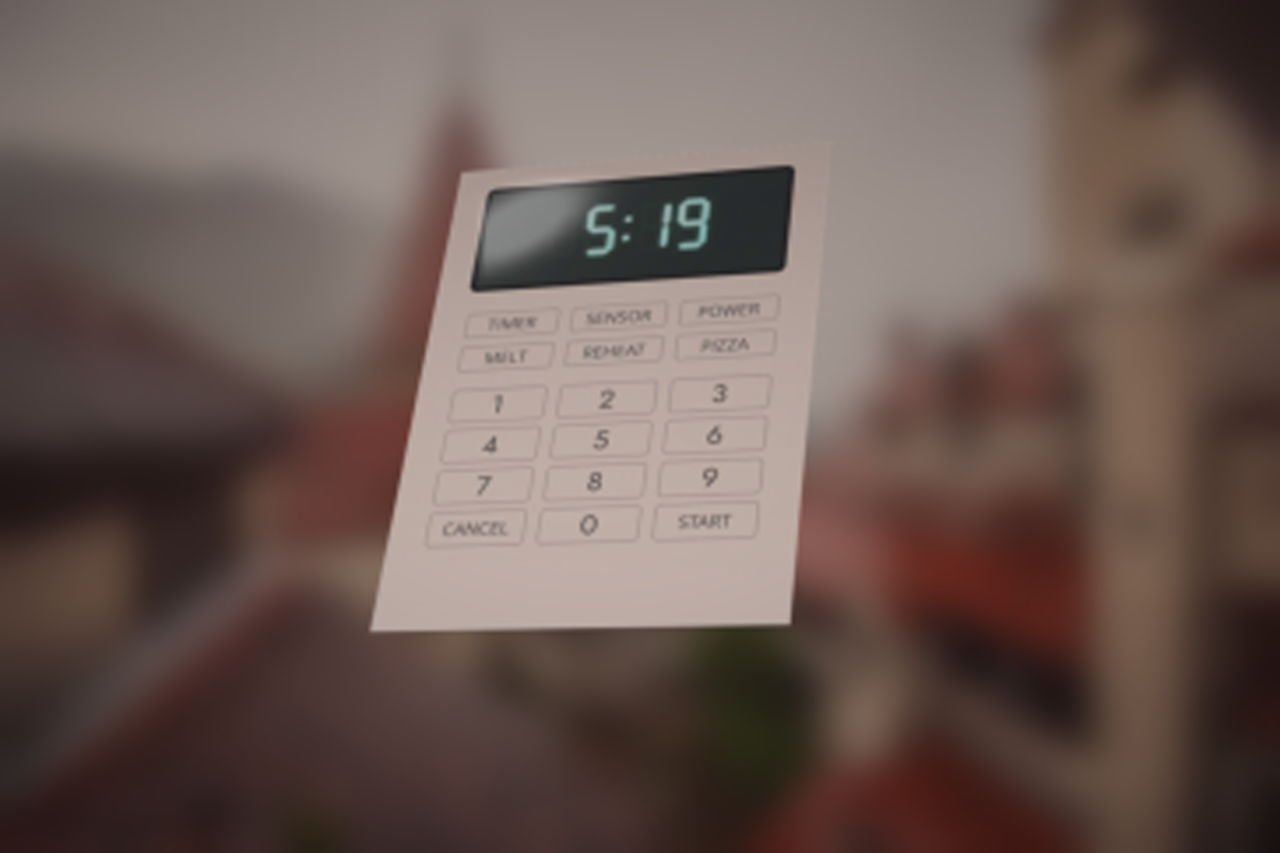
5:19
